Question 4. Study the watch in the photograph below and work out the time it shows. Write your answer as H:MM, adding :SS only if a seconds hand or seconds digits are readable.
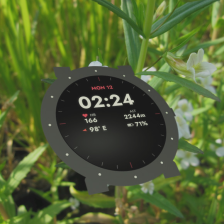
2:24
